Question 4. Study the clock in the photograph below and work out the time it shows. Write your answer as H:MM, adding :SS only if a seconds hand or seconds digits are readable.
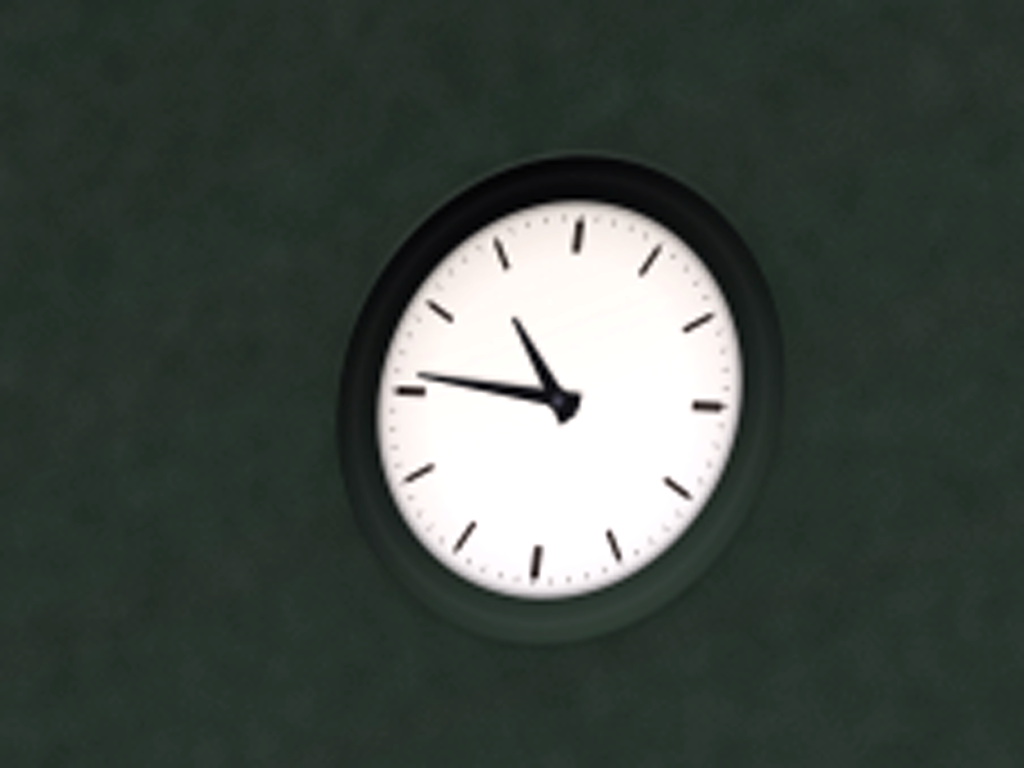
10:46
